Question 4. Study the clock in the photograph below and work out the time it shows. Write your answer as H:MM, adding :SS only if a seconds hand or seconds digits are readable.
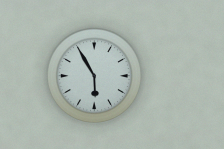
5:55
